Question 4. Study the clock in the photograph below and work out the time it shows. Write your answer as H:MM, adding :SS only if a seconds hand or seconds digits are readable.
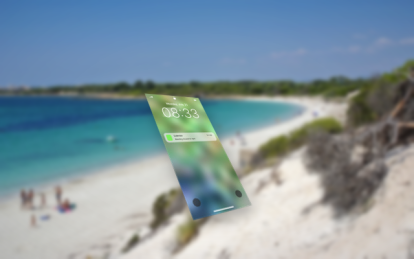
8:33
